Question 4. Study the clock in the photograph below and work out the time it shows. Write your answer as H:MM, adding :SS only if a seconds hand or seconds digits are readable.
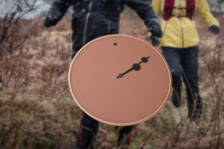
2:10
